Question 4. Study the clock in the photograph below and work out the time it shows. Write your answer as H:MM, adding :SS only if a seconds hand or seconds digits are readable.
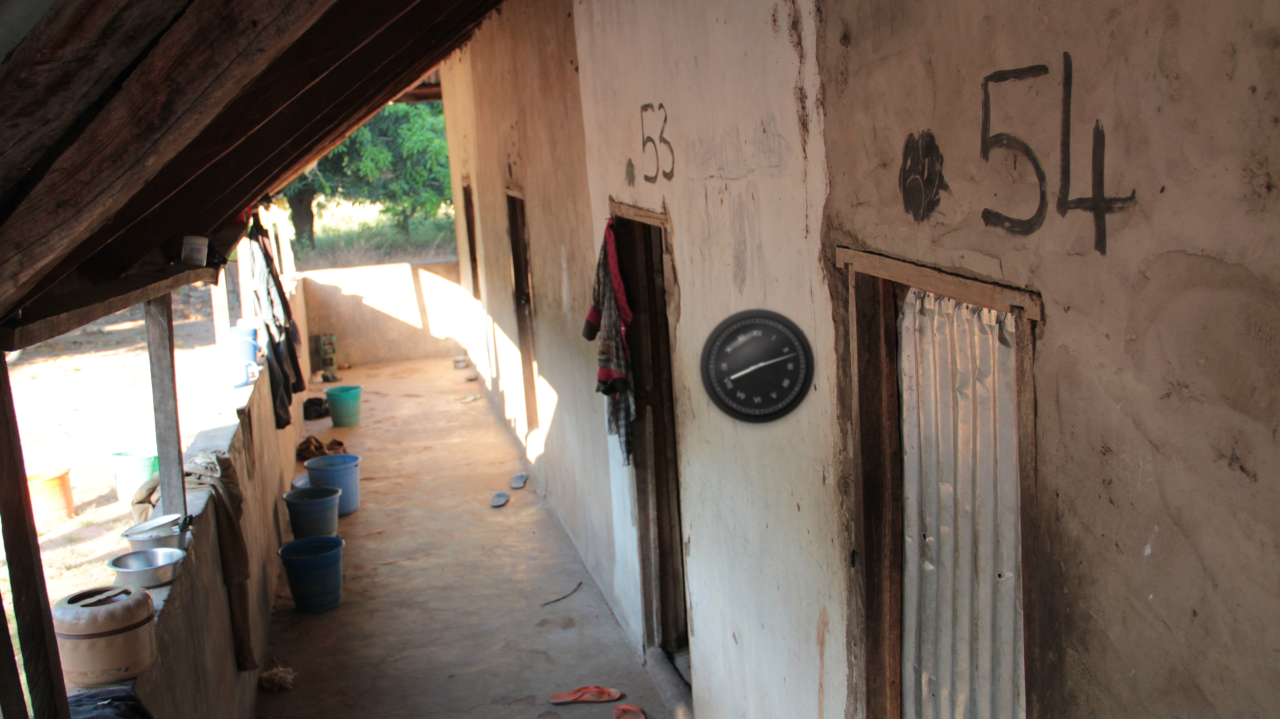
8:12
